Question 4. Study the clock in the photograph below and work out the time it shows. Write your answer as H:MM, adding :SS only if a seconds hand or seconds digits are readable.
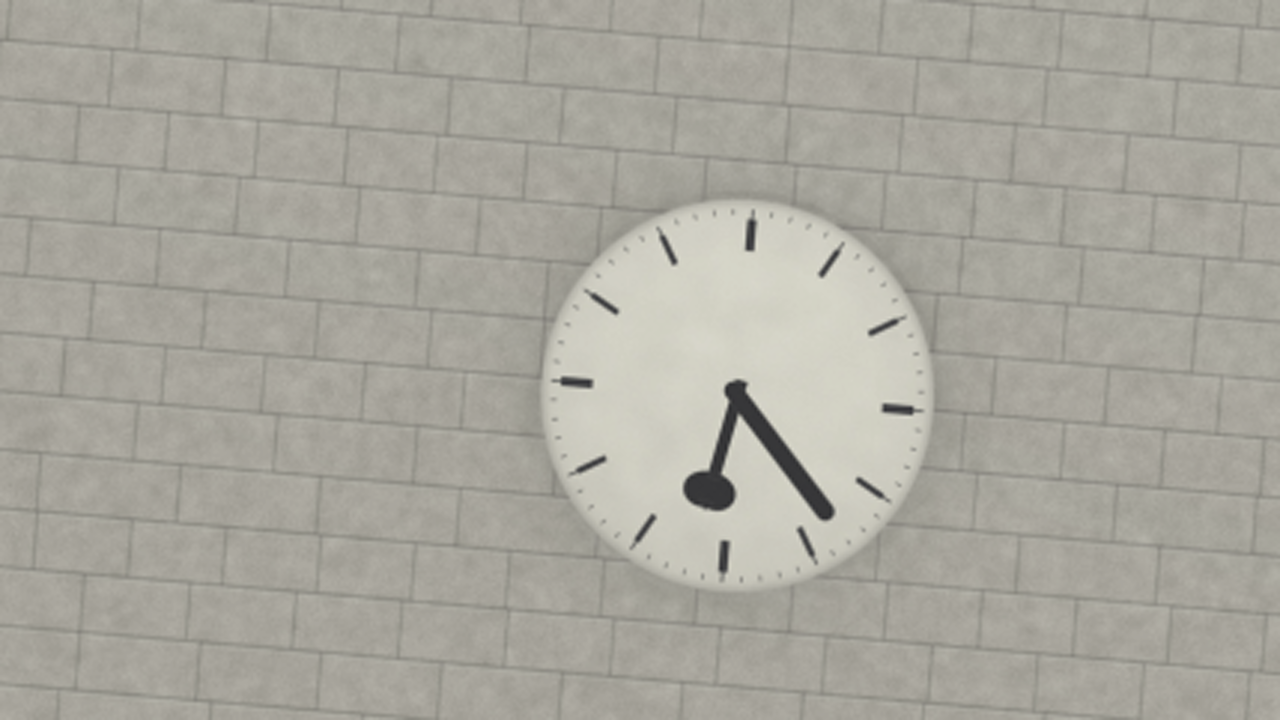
6:23
